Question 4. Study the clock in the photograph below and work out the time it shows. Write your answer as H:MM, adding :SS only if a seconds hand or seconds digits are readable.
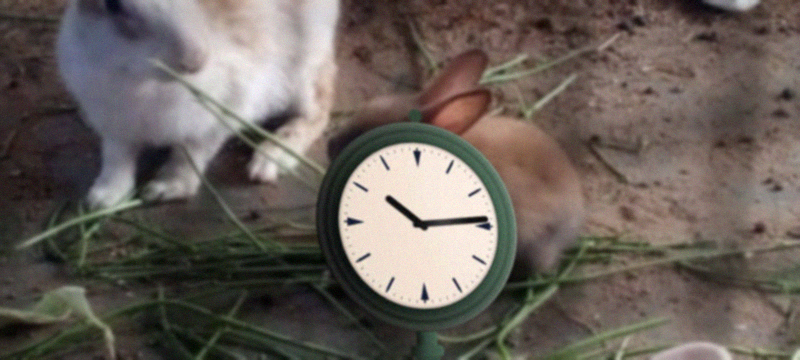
10:14
